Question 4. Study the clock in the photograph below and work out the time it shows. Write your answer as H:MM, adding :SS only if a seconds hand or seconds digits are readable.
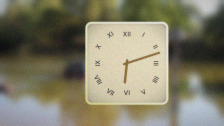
6:12
